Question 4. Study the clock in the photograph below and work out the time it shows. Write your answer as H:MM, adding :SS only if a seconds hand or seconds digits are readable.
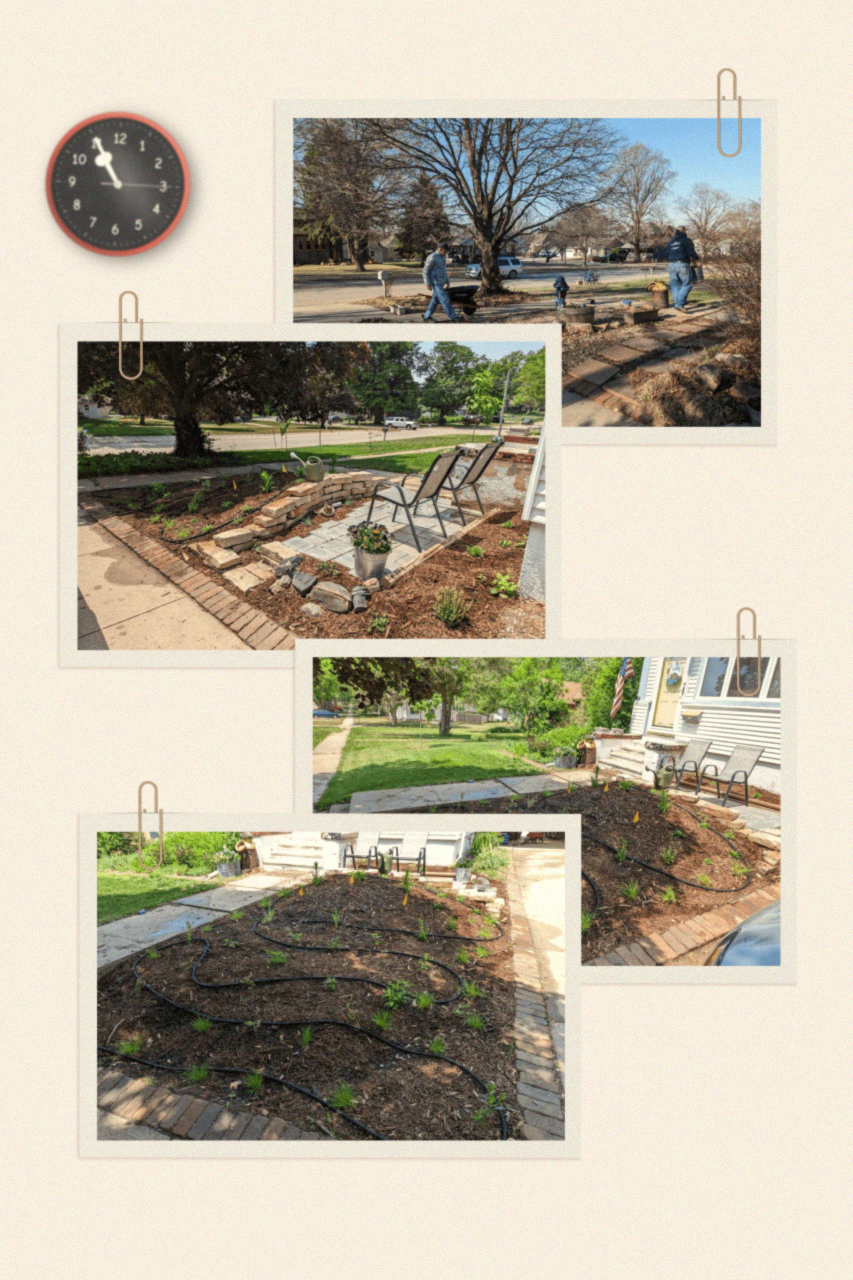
10:55:15
